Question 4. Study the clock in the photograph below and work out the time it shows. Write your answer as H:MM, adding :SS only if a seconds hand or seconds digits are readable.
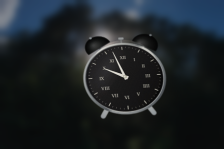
9:57
